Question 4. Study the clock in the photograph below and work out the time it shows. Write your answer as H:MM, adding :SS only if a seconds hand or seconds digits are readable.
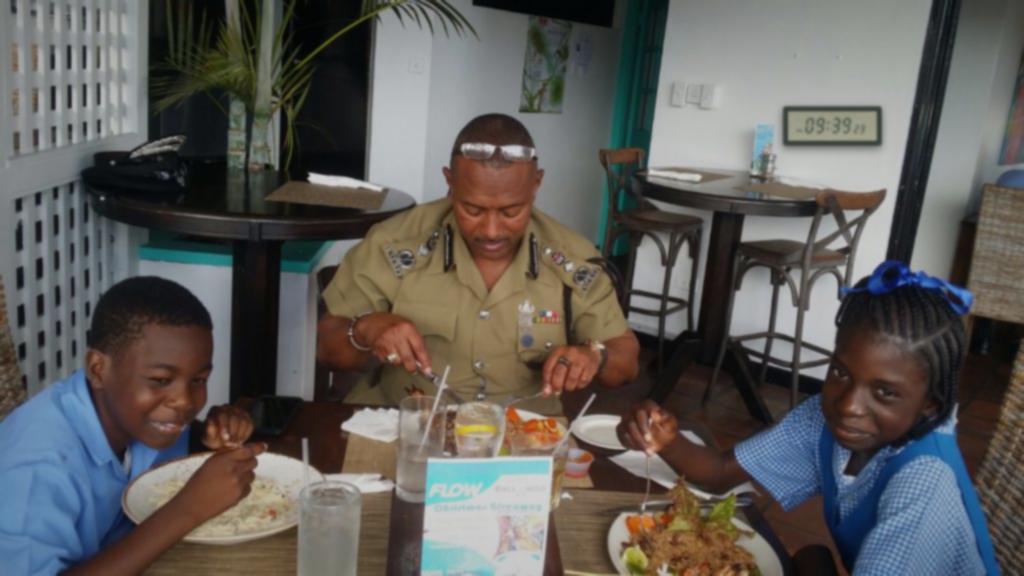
9:39
